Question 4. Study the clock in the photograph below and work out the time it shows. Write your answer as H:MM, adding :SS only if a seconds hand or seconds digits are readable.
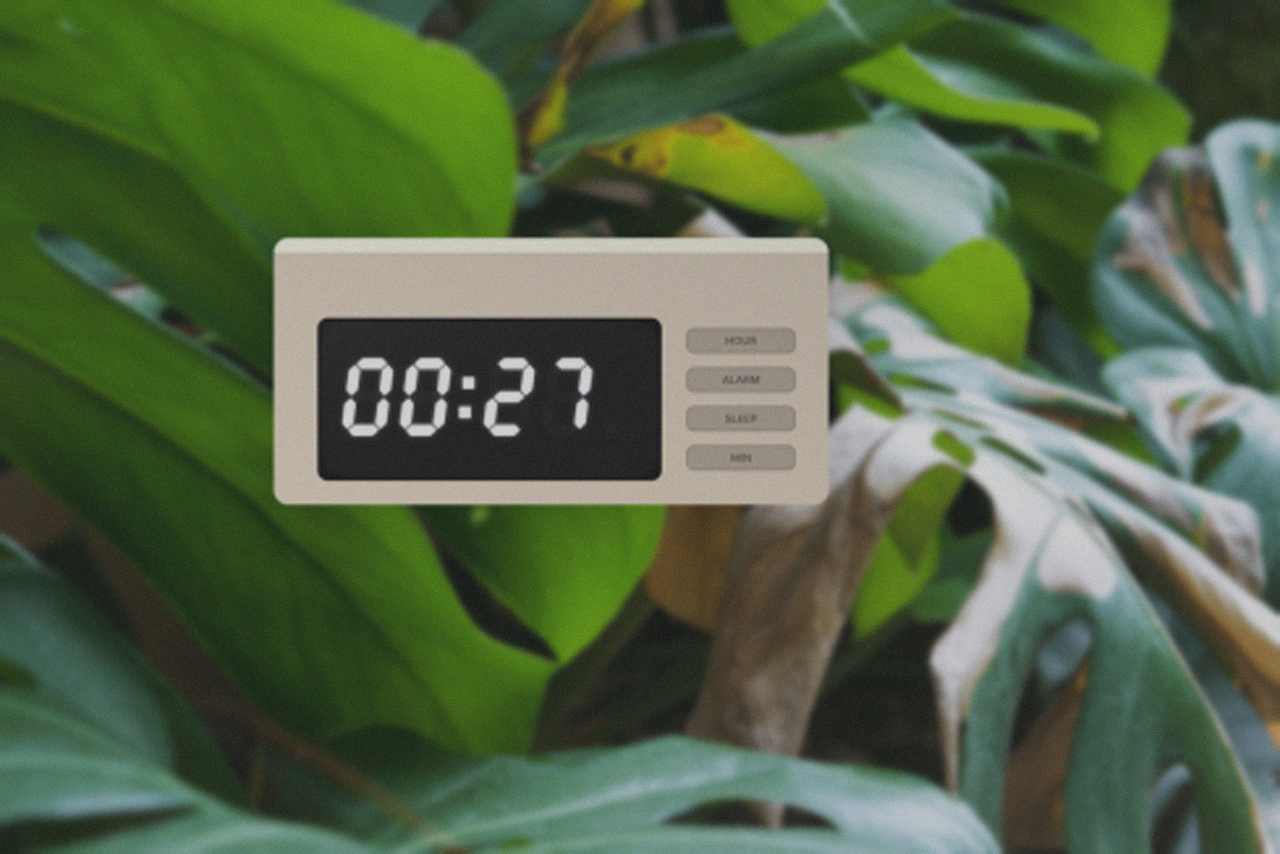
0:27
